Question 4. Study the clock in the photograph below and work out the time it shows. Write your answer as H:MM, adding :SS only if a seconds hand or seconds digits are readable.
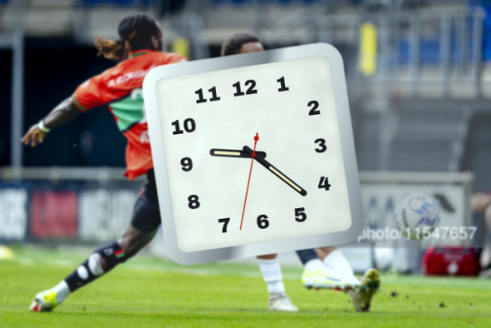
9:22:33
